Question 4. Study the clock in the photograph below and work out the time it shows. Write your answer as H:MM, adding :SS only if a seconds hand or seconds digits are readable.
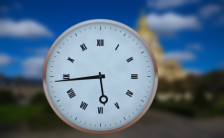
5:44
